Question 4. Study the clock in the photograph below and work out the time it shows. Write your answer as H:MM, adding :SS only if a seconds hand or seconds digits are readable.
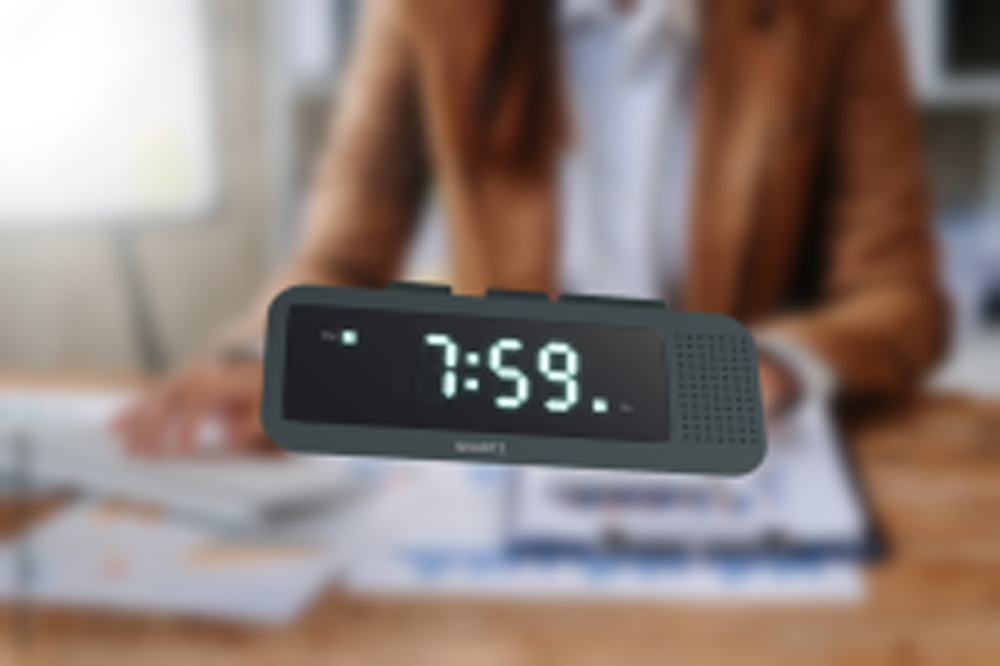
7:59
